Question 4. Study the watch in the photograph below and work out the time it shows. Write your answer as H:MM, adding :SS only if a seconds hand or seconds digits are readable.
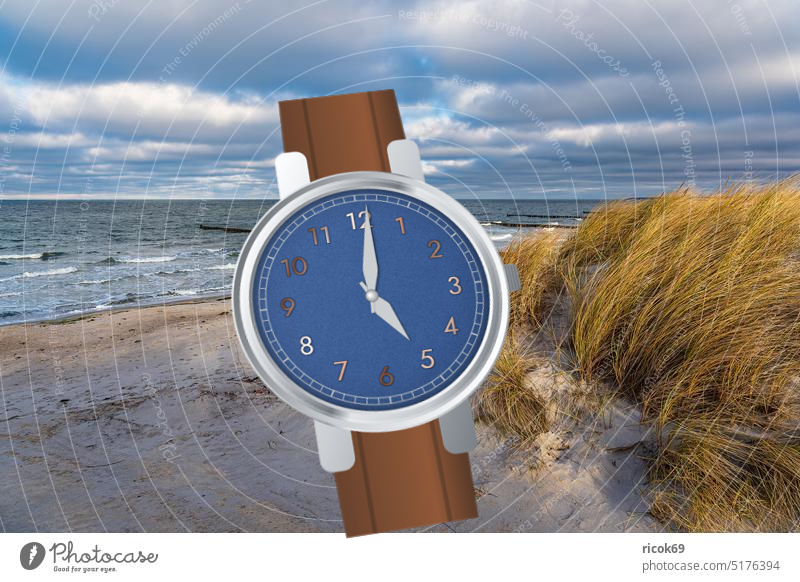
5:01
